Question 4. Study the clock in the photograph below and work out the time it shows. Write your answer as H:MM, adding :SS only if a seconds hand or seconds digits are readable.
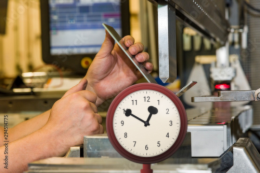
12:50
